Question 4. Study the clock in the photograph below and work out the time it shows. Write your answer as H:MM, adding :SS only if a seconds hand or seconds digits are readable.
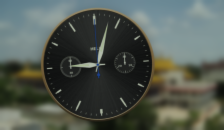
9:03
